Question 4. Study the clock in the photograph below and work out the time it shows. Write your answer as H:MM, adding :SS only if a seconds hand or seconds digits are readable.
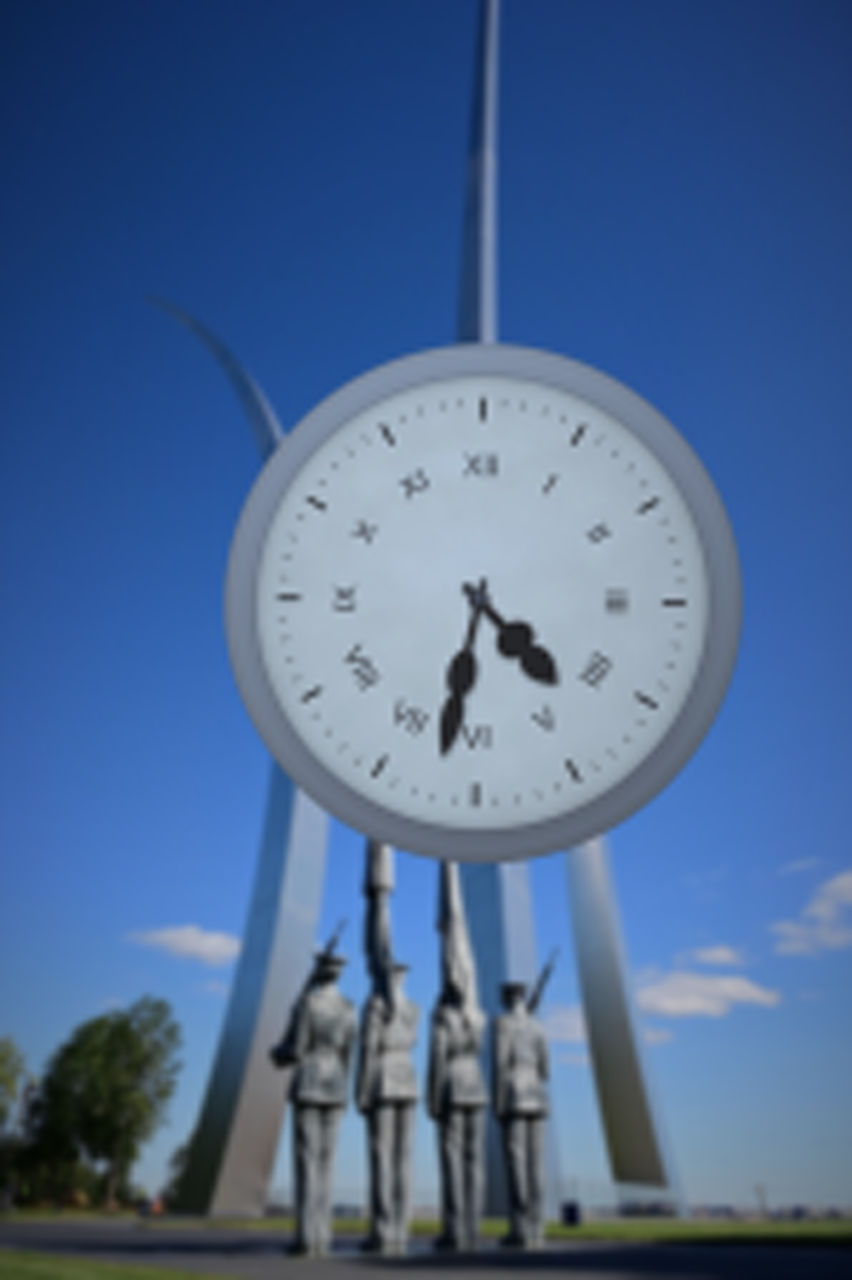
4:32
